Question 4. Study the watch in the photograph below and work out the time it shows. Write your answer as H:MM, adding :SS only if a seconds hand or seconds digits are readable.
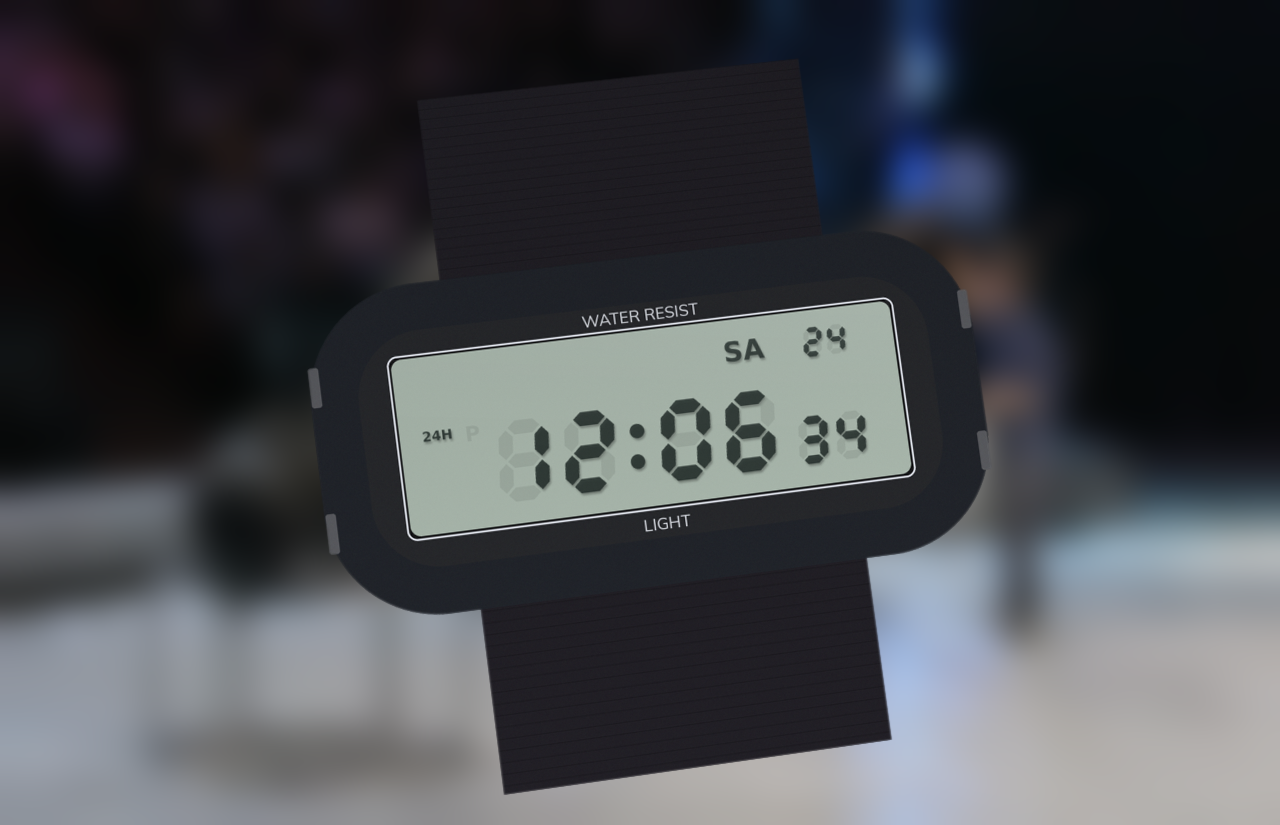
12:06:34
